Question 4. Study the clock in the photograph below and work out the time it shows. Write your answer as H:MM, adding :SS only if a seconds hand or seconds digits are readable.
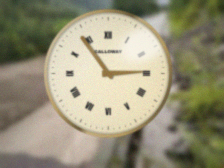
2:54
